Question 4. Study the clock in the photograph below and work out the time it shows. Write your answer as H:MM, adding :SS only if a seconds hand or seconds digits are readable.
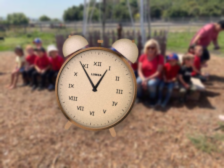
12:54
